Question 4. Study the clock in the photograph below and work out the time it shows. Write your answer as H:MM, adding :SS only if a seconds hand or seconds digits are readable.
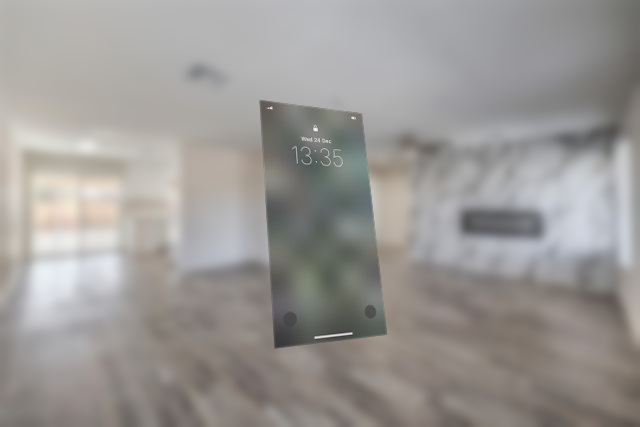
13:35
